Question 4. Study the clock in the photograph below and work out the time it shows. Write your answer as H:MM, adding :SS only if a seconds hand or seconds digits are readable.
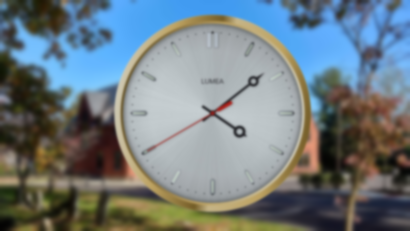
4:08:40
